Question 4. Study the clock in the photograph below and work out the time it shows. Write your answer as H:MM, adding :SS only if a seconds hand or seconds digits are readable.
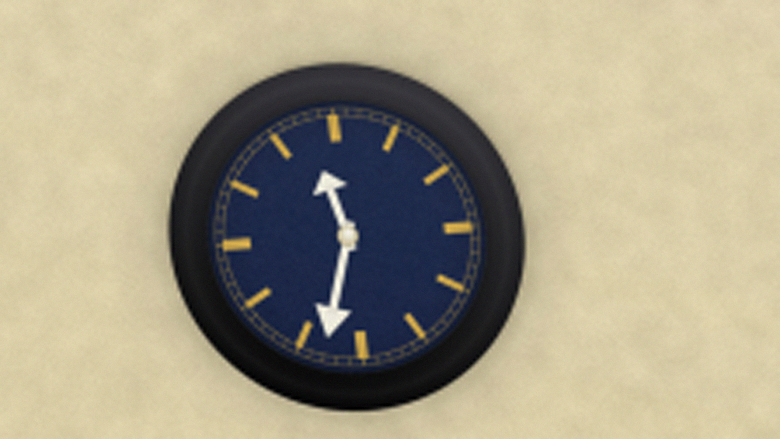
11:33
